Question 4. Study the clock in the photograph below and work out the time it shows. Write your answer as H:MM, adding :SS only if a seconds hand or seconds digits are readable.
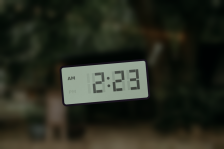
2:23
